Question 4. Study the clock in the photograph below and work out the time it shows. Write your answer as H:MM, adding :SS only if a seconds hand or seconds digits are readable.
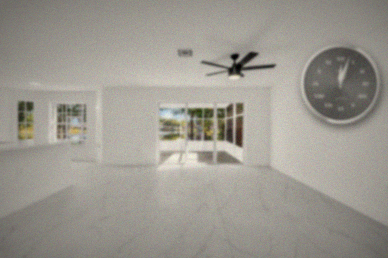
12:03
